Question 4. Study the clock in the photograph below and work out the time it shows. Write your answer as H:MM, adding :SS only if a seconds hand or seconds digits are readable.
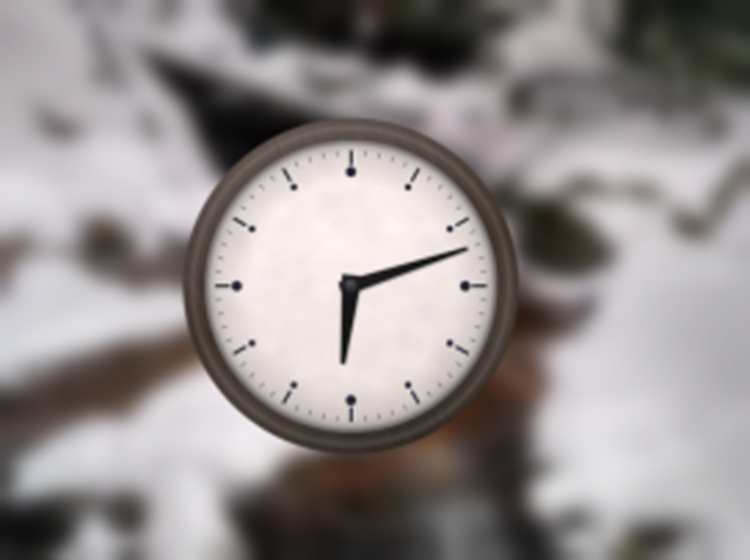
6:12
